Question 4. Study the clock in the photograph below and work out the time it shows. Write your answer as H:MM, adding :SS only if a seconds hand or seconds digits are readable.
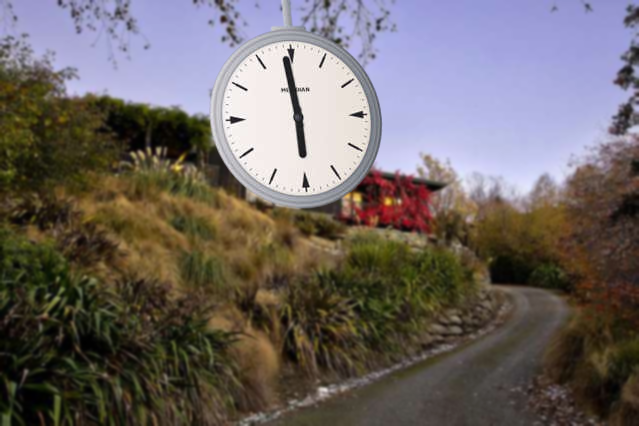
5:59
